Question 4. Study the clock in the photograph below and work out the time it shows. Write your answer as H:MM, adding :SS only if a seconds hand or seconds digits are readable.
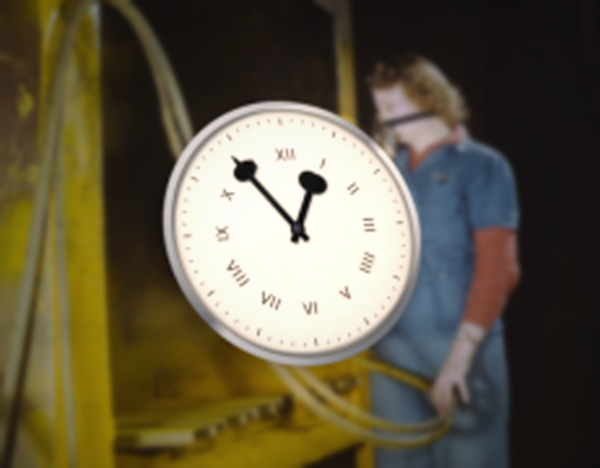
12:54
